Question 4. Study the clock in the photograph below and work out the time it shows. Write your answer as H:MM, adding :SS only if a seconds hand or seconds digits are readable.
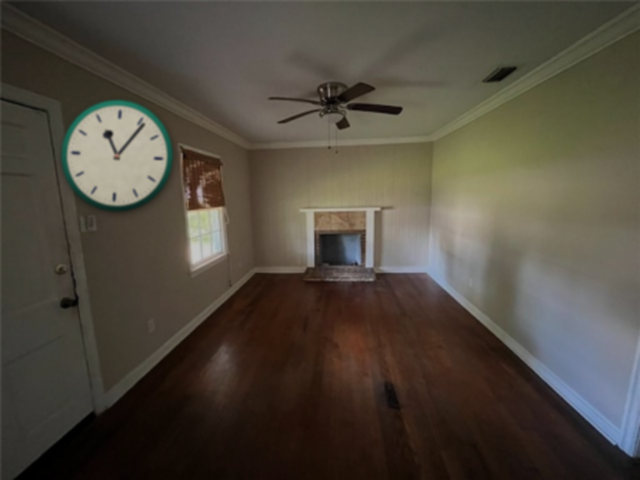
11:06
